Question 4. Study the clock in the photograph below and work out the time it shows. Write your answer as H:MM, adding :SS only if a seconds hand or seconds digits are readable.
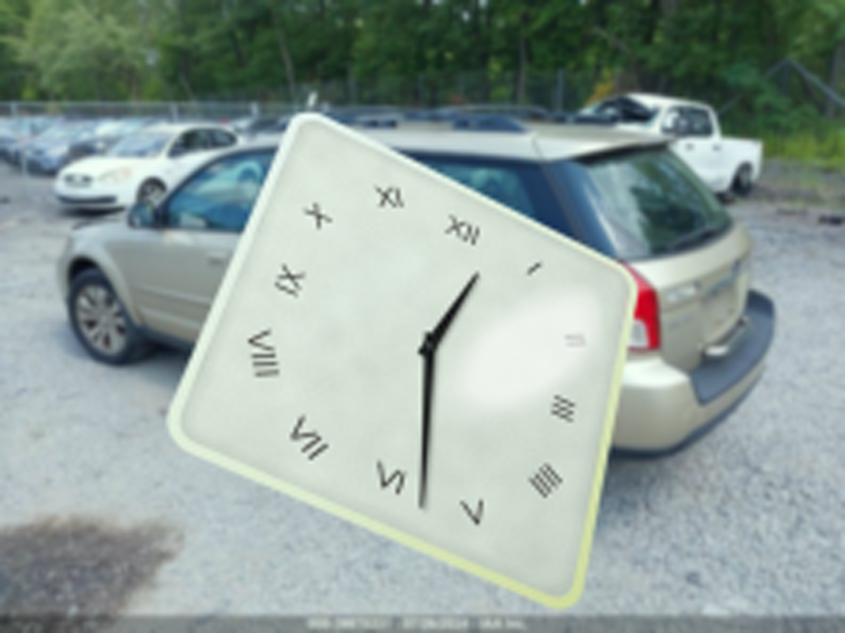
12:28
